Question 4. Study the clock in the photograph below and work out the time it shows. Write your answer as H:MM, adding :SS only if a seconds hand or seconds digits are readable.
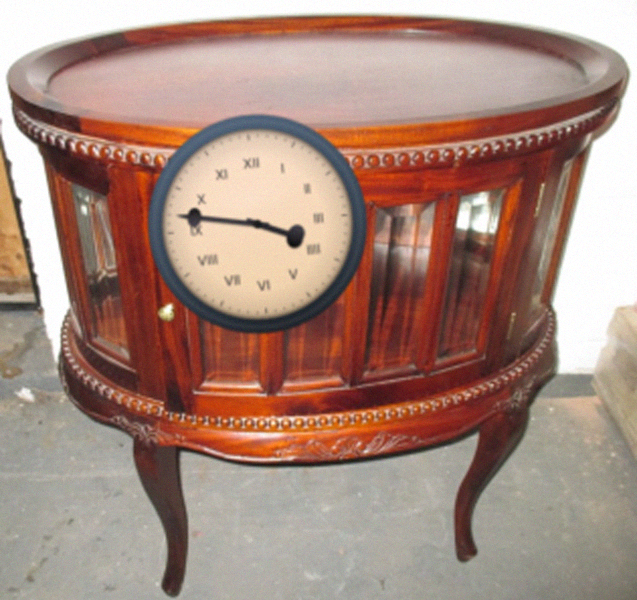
3:47
